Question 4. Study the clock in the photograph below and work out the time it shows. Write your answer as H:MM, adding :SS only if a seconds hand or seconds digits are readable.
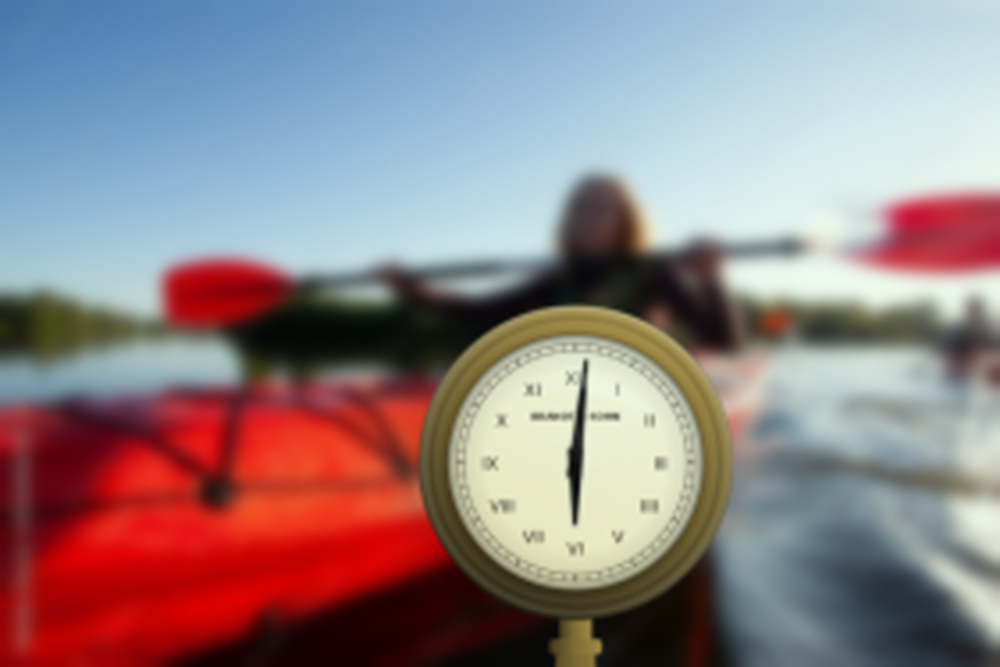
6:01
